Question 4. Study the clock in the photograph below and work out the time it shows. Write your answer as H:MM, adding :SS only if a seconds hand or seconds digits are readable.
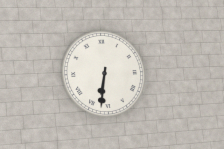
6:32
